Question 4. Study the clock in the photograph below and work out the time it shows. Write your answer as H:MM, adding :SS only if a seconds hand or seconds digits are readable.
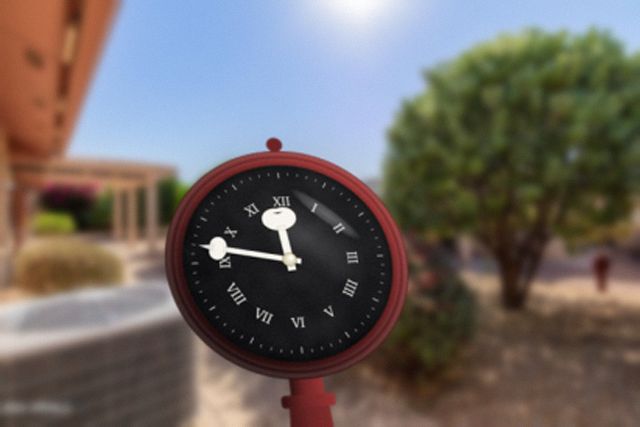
11:47
